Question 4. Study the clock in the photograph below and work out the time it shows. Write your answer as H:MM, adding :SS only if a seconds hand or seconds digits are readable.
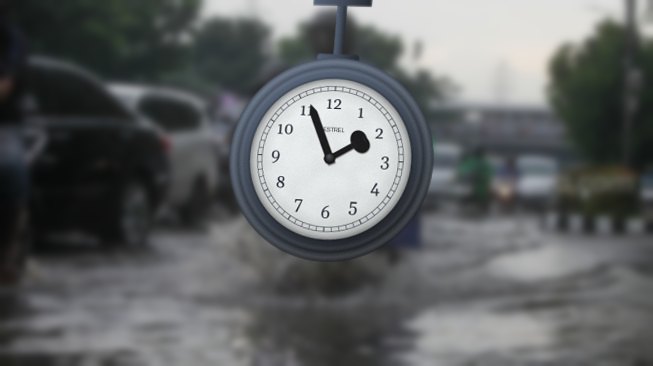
1:56
